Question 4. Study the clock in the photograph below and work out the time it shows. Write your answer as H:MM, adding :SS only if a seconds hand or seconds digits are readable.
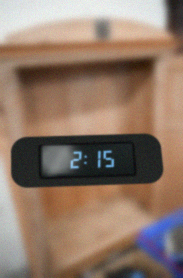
2:15
